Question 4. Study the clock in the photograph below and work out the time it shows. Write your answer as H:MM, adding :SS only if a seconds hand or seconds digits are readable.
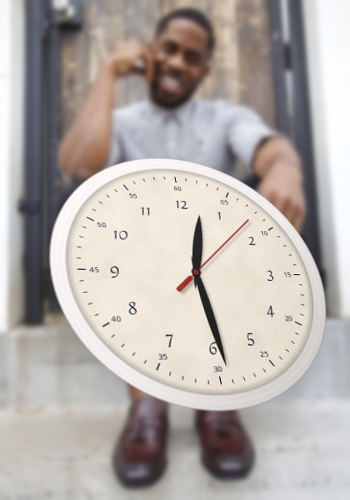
12:29:08
